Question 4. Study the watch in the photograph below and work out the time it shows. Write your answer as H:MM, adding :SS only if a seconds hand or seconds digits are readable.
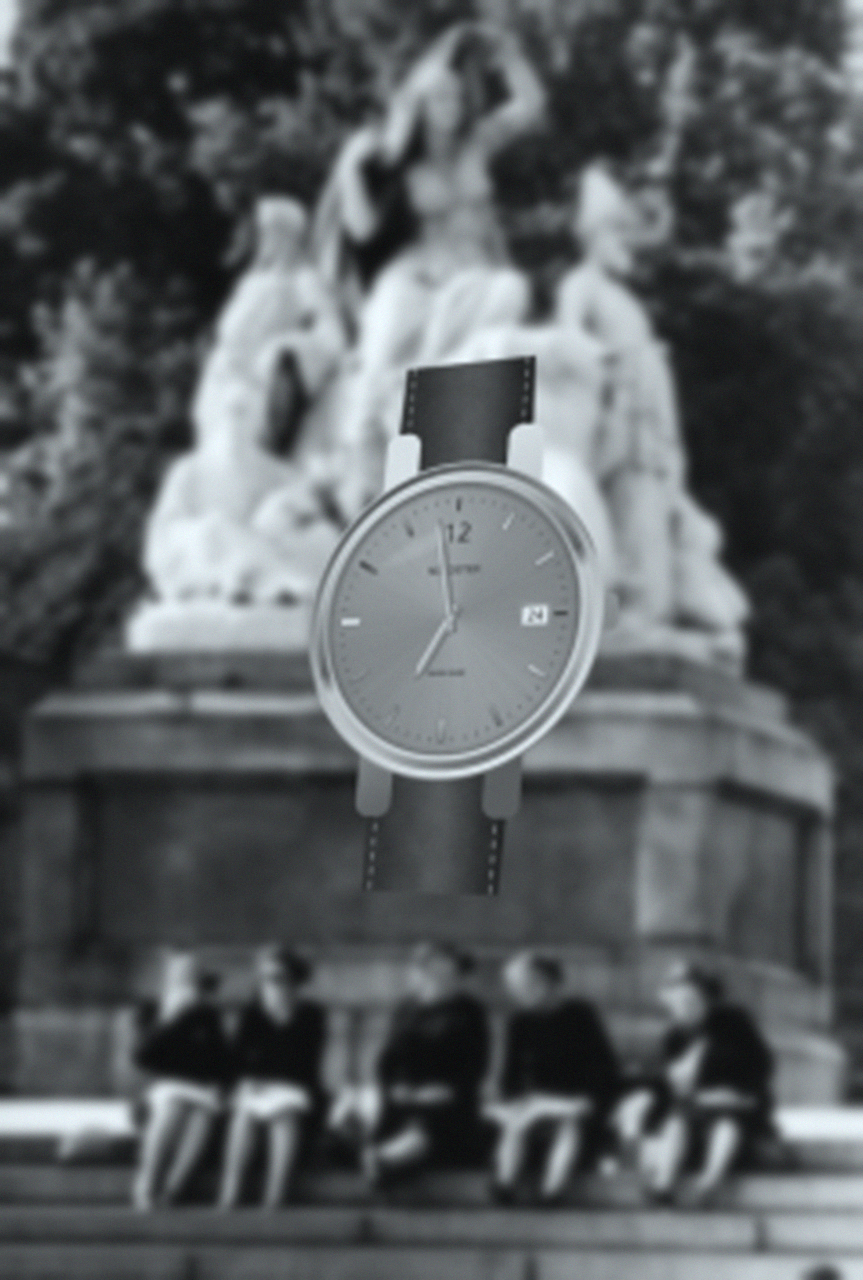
6:58
